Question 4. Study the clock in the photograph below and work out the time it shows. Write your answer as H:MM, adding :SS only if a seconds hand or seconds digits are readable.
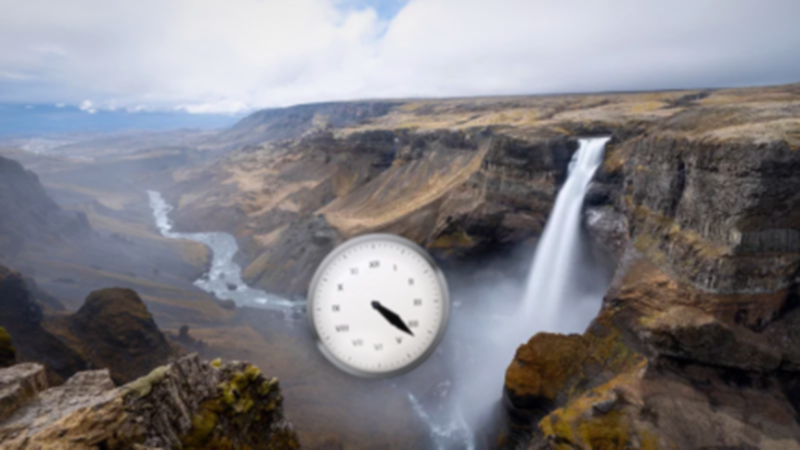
4:22
